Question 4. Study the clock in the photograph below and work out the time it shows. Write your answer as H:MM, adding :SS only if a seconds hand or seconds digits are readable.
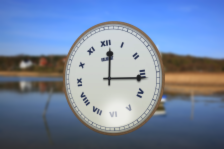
12:16
